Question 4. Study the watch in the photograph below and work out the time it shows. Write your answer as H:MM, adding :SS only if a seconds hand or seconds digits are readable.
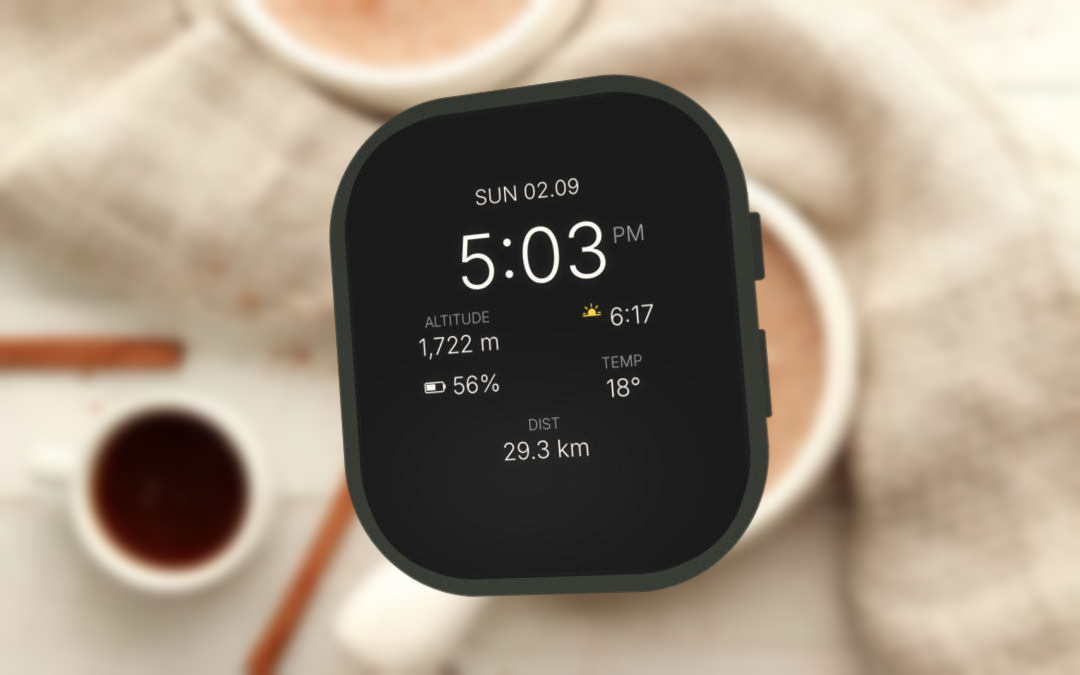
5:03
